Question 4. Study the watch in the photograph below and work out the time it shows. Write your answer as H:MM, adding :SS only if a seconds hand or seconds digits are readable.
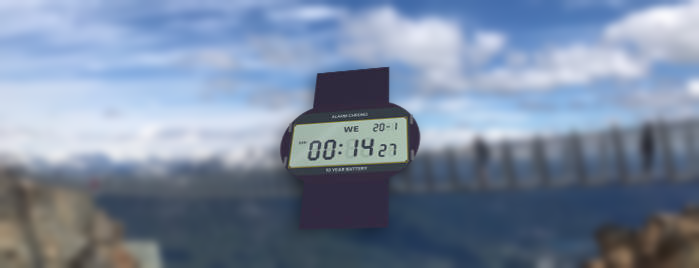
0:14:27
